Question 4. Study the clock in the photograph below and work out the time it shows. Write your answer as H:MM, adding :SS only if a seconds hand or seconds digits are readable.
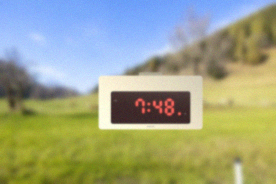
7:48
